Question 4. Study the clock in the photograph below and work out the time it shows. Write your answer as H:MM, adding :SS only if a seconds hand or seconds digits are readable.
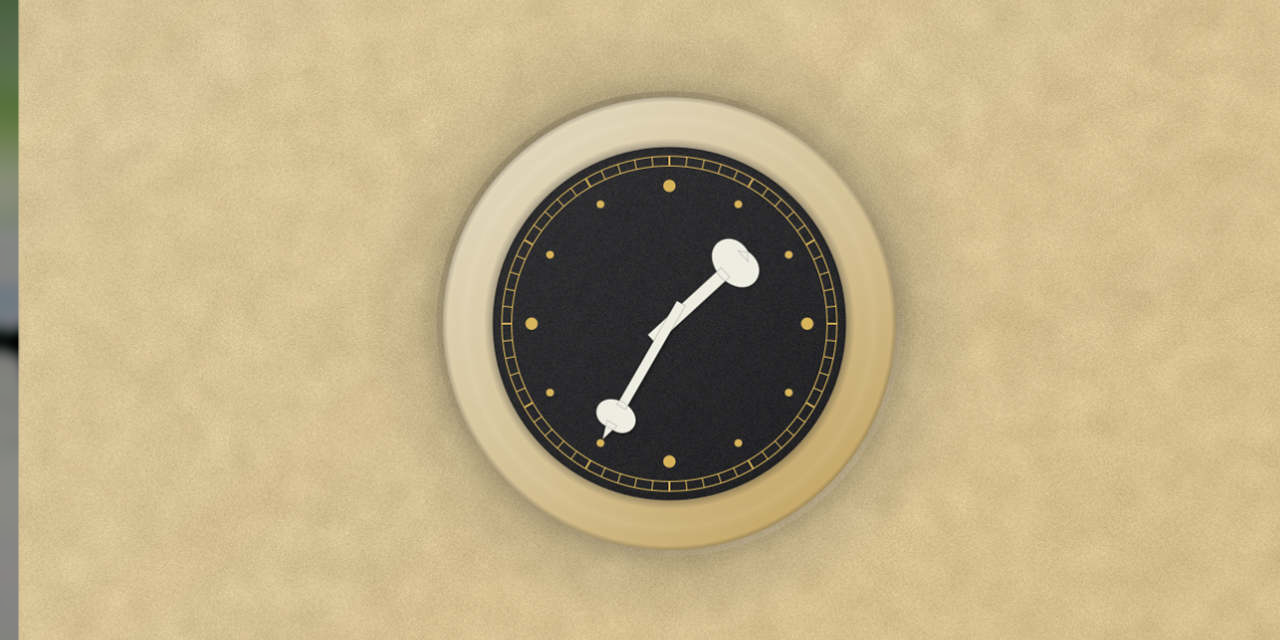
1:35
